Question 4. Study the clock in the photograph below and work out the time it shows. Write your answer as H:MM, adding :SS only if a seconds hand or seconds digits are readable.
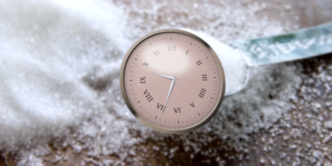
9:34
